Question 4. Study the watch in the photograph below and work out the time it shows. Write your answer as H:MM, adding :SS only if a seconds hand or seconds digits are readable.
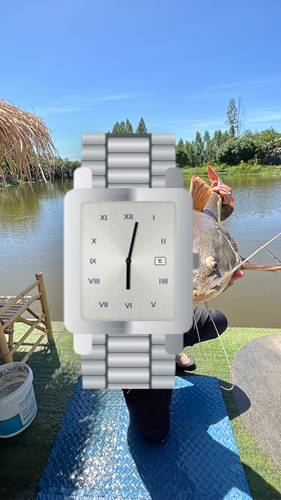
6:02
